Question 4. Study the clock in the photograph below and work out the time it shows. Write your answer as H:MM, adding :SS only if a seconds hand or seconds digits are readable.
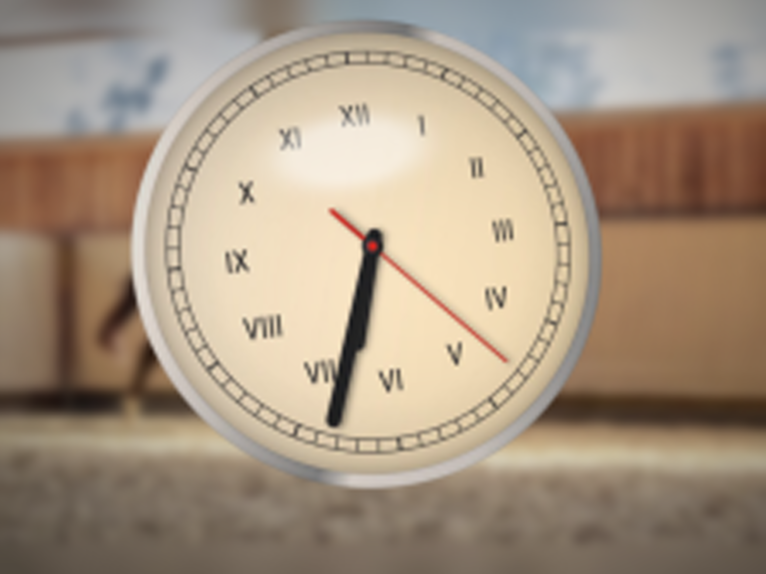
6:33:23
